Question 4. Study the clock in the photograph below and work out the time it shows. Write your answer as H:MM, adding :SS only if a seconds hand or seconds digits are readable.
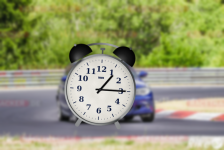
1:15
